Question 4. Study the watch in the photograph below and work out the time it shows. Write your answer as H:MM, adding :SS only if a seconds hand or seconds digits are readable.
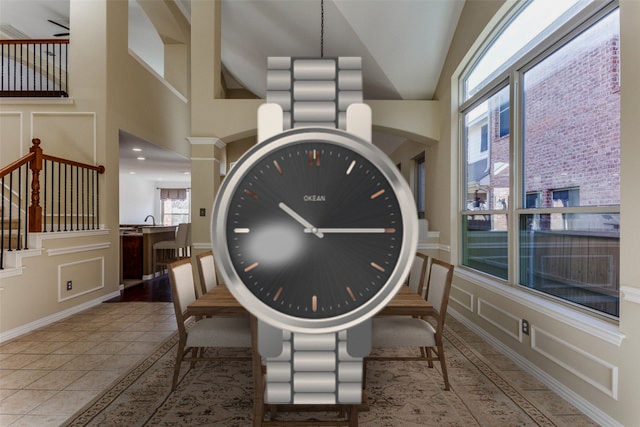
10:15
